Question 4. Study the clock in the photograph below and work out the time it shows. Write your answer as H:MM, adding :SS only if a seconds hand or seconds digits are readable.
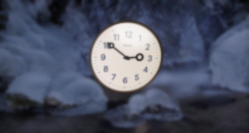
2:51
